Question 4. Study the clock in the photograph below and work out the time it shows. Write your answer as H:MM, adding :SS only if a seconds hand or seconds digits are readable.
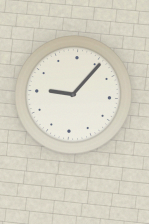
9:06
